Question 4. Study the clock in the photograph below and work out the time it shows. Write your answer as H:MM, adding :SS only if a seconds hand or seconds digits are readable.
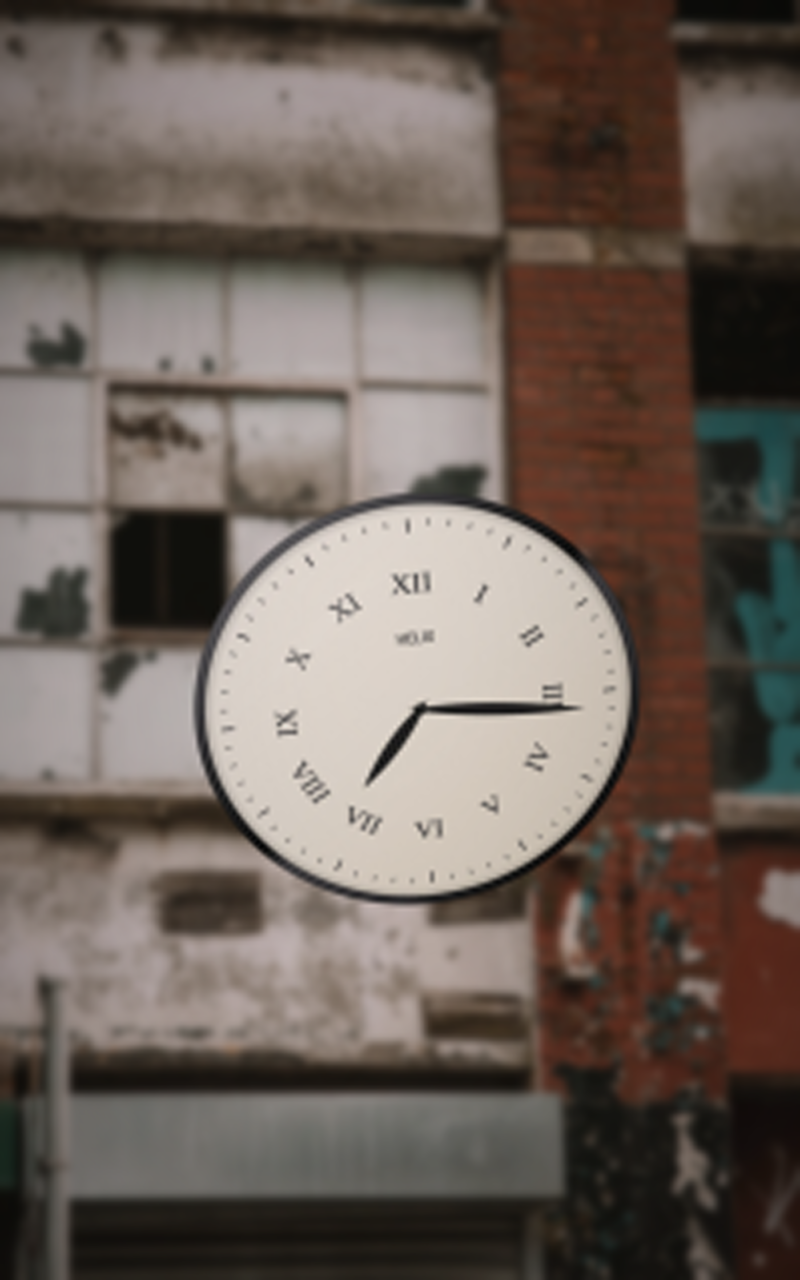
7:16
